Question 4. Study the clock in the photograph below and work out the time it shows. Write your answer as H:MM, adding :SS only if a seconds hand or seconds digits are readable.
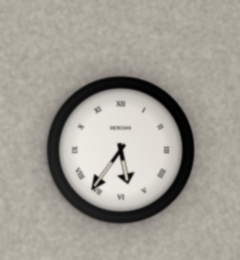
5:36
